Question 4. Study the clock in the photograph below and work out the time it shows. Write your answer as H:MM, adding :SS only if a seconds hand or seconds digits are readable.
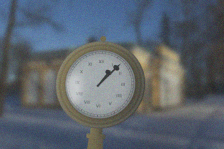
1:07
